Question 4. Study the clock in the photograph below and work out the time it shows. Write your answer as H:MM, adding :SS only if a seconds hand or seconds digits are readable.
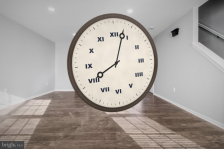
8:03
